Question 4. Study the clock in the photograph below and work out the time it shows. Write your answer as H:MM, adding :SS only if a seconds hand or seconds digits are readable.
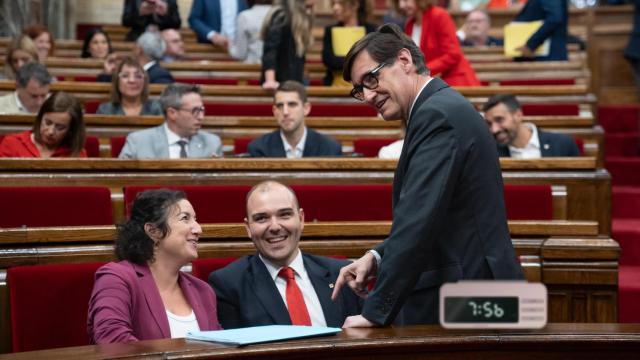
7:56
